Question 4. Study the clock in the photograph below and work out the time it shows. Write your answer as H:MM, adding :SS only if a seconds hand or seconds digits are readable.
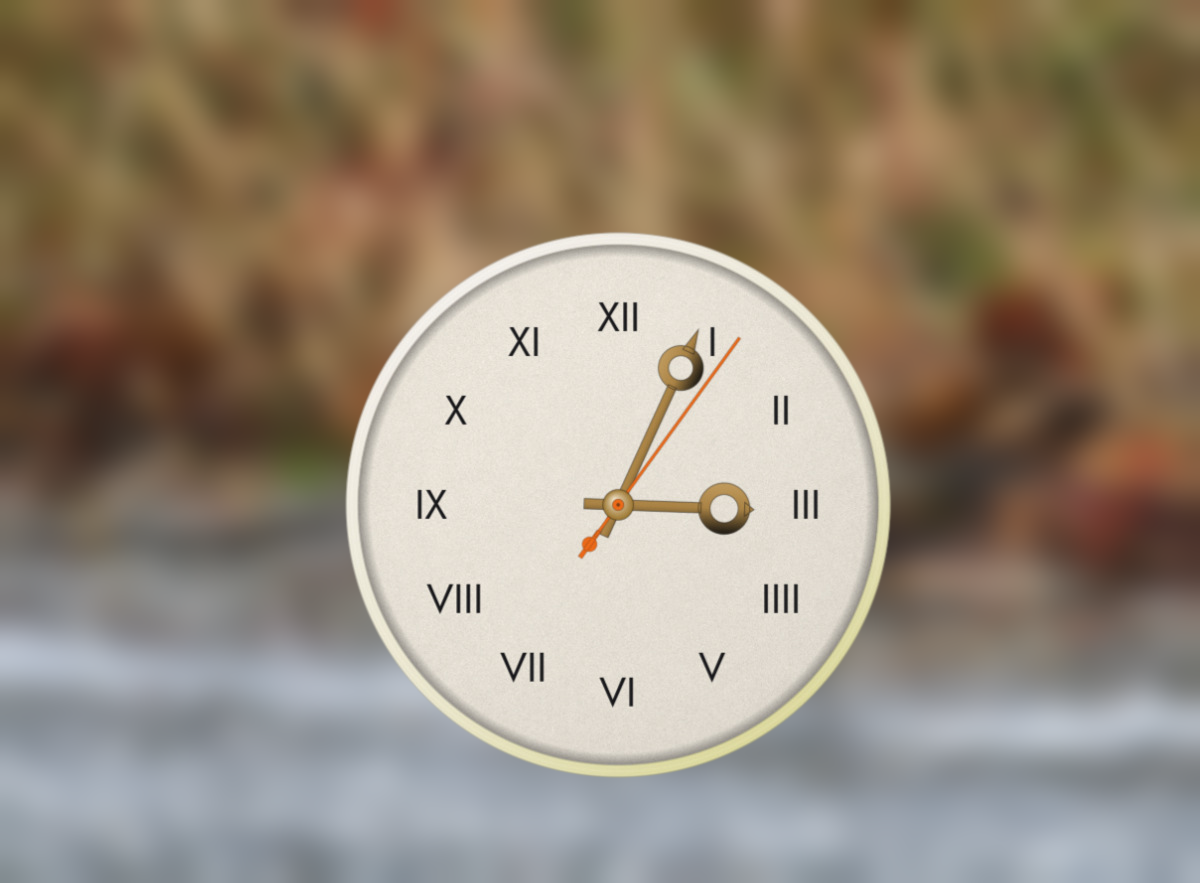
3:04:06
